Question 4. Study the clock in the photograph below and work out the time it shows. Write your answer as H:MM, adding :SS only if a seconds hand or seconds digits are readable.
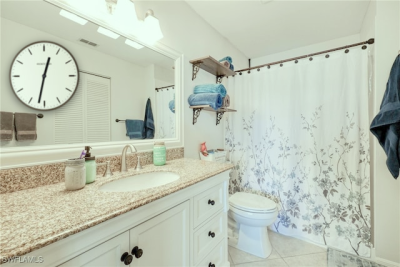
12:32
